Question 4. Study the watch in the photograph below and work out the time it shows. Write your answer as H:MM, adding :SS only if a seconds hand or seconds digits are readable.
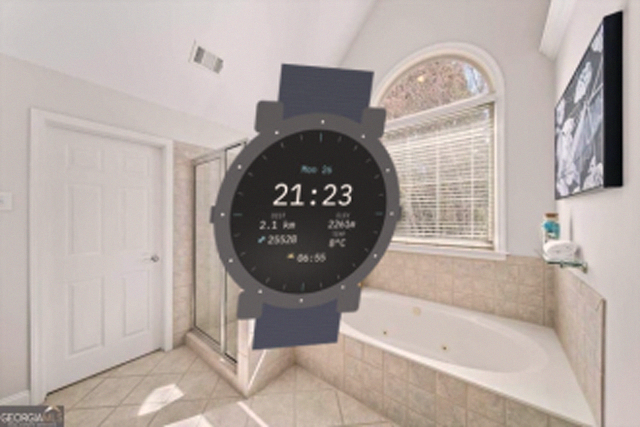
21:23
